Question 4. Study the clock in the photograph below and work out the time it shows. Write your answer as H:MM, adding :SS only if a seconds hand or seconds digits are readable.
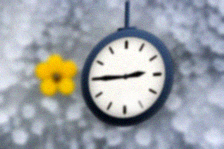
2:45
